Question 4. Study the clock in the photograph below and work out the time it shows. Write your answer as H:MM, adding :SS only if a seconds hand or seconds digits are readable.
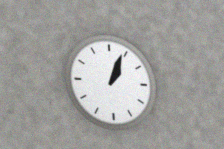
1:04
